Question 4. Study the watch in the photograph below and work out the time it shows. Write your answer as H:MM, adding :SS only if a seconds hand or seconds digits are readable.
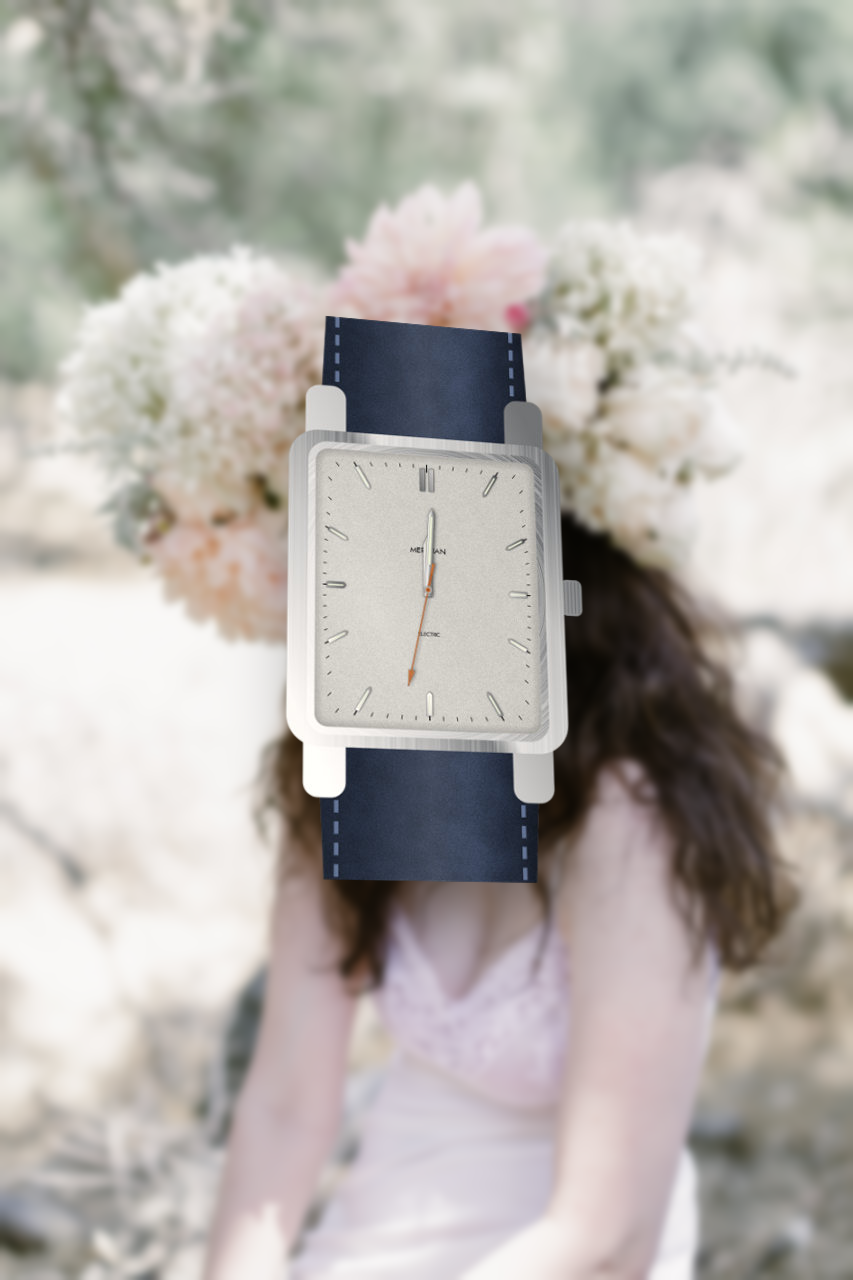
12:00:32
